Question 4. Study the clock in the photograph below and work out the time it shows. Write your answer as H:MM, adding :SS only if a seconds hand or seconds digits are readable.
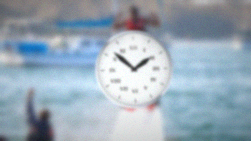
1:52
